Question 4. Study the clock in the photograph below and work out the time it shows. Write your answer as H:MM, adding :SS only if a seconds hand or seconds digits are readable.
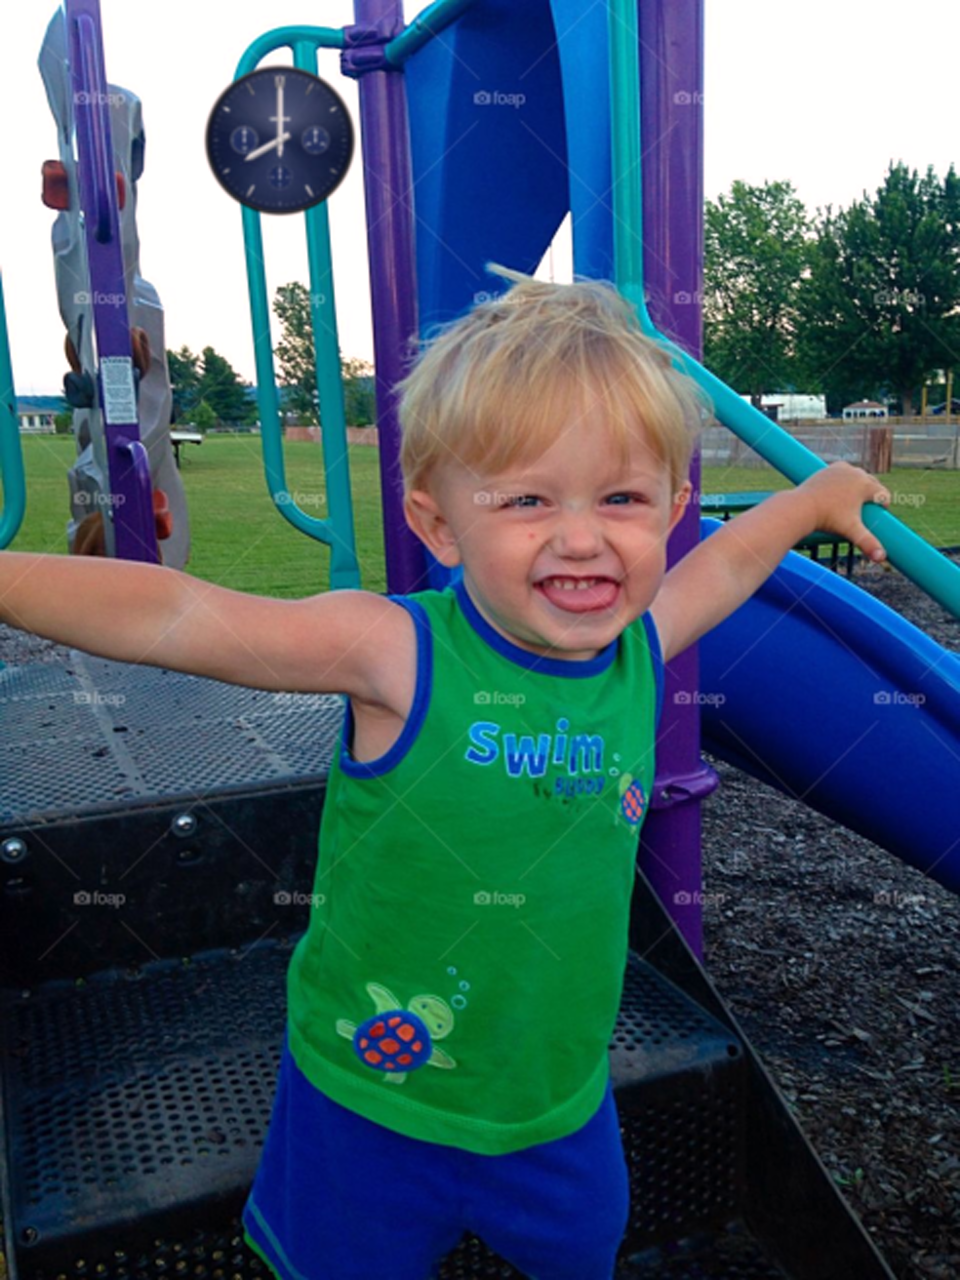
8:00
